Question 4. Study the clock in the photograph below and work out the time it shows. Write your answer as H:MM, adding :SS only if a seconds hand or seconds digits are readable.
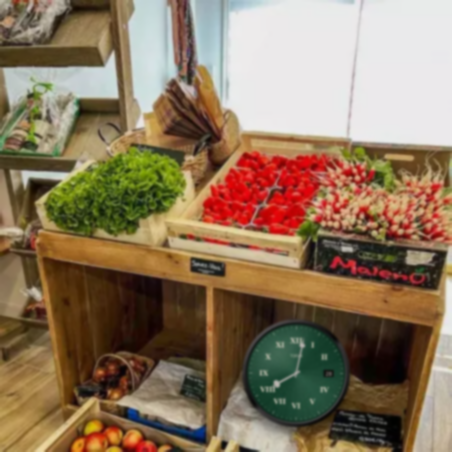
8:02
